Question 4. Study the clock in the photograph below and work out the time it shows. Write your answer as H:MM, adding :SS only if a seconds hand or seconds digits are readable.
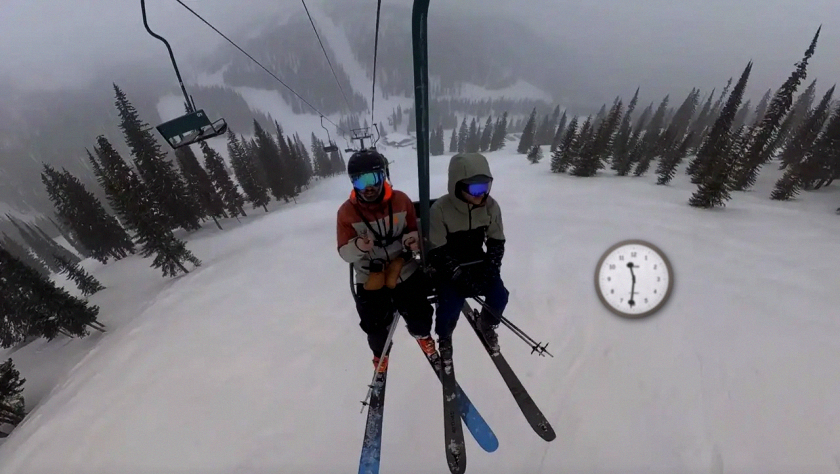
11:31
